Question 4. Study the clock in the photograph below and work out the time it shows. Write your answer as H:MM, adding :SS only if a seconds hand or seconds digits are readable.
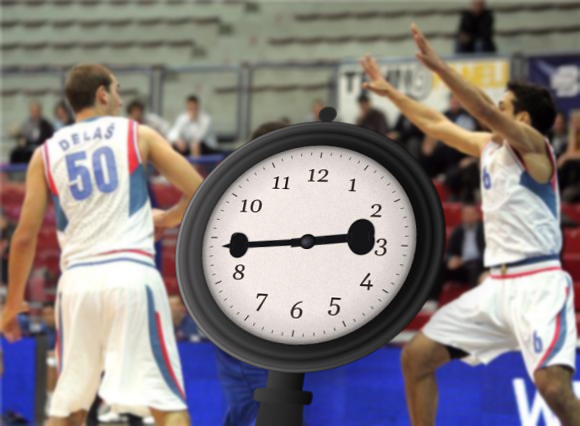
2:44
